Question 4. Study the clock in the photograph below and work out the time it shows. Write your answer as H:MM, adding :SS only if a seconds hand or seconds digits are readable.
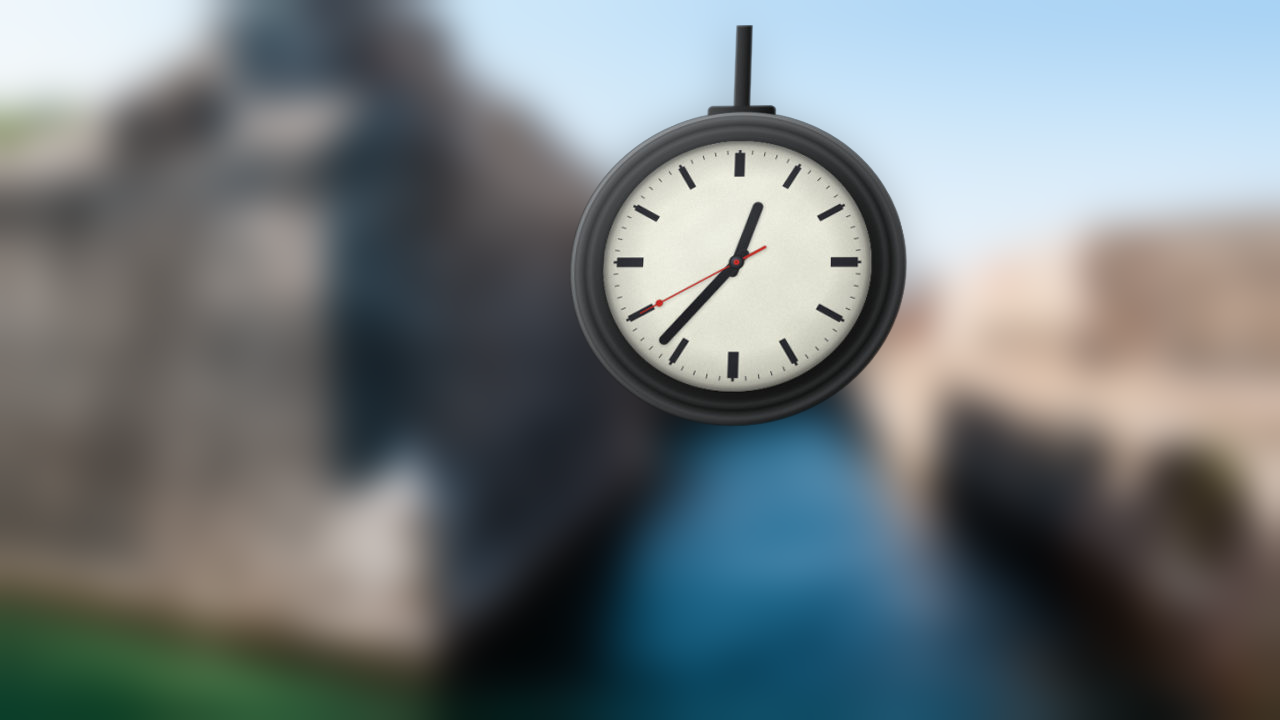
12:36:40
